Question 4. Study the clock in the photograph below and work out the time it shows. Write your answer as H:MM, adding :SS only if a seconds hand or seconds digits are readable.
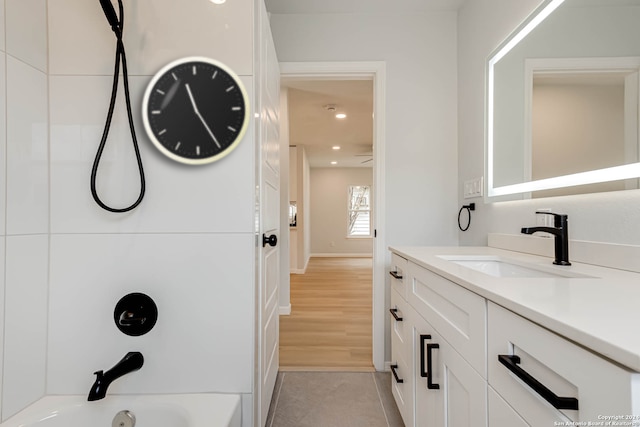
11:25
